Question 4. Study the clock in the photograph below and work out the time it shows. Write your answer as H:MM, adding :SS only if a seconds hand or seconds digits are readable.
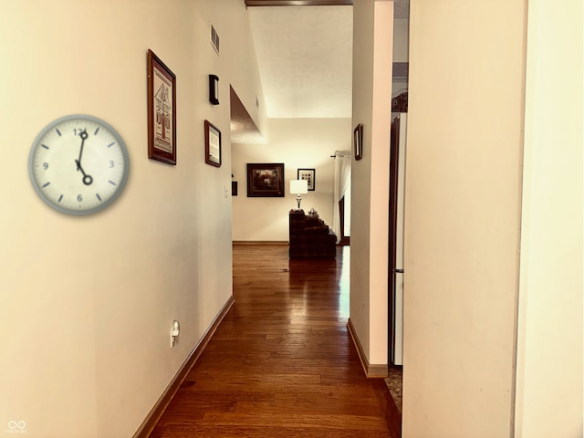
5:02
